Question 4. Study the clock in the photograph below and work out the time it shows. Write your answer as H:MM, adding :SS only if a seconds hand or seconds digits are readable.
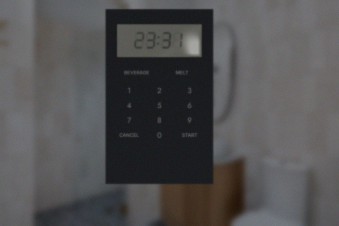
23:31
